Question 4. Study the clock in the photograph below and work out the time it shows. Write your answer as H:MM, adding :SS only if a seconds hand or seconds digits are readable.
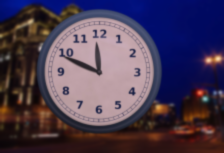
11:49
